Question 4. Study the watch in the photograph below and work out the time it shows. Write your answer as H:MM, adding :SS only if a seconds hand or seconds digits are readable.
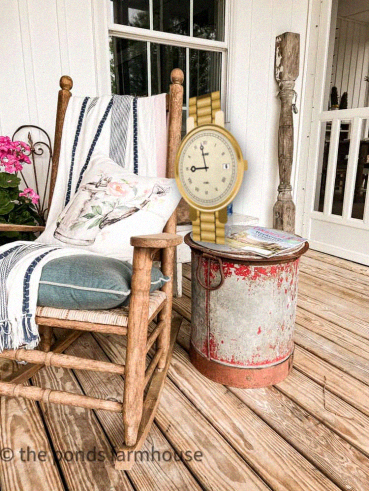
8:58
